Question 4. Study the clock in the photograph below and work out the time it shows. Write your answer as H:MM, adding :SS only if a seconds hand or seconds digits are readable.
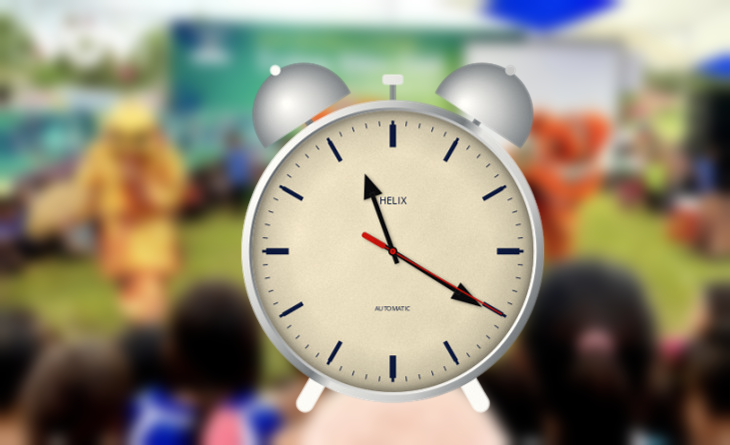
11:20:20
